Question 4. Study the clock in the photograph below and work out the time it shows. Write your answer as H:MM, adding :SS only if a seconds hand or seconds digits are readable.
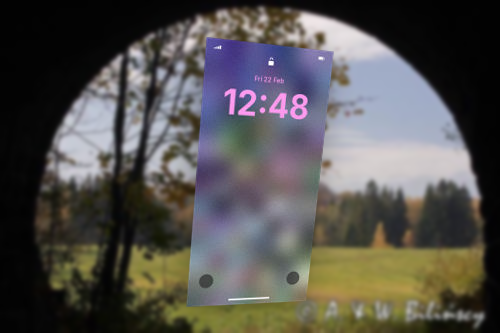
12:48
